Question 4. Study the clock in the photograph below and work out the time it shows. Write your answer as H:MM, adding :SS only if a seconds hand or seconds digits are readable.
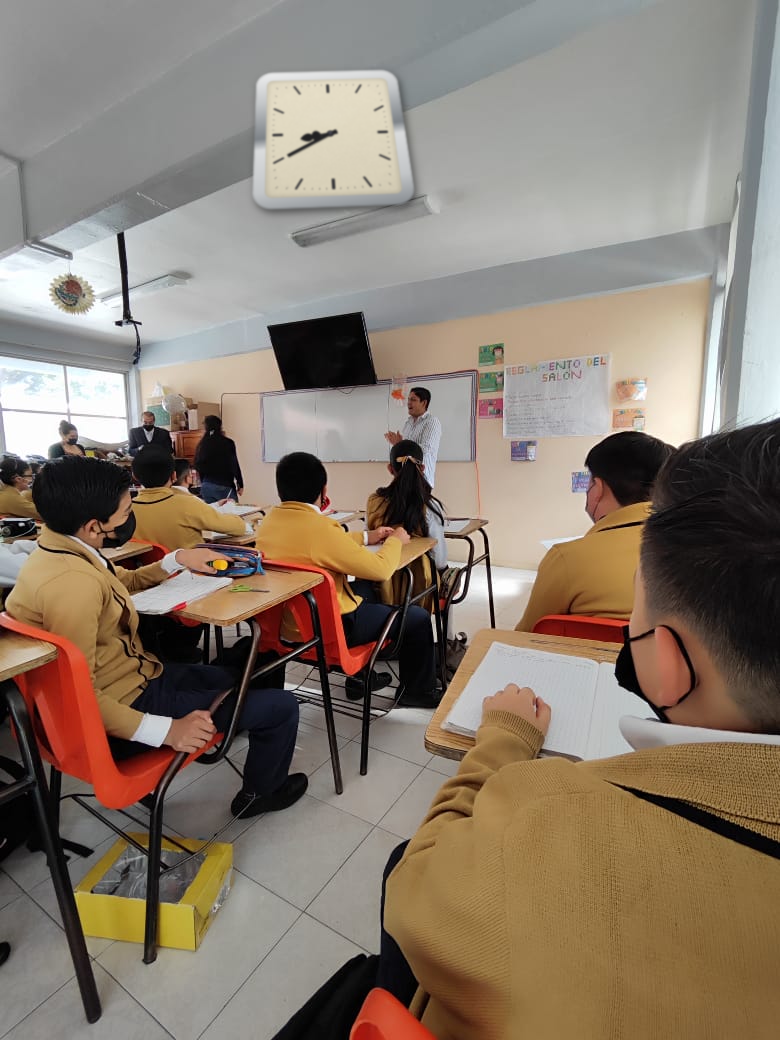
8:40
